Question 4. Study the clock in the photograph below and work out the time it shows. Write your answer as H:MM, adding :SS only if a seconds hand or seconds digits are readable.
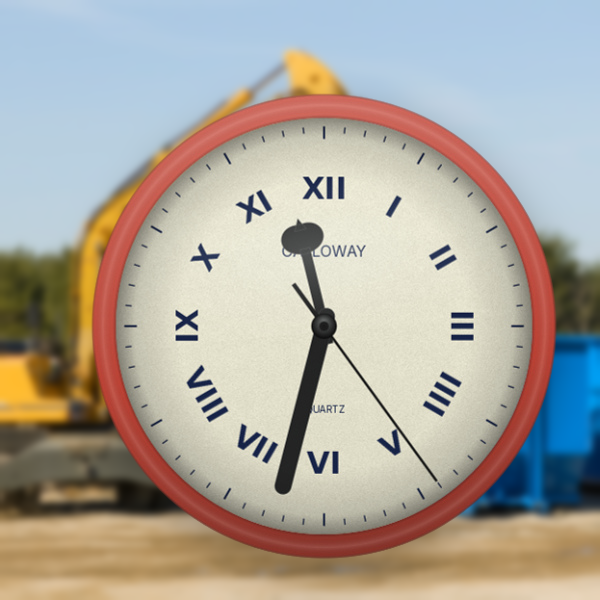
11:32:24
